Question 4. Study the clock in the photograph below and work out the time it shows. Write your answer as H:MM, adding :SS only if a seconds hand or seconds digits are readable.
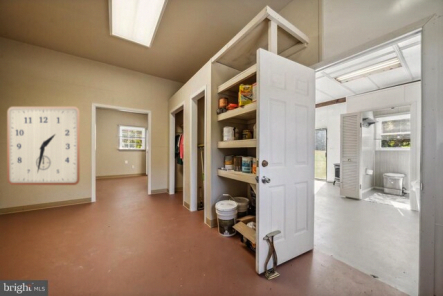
1:32
